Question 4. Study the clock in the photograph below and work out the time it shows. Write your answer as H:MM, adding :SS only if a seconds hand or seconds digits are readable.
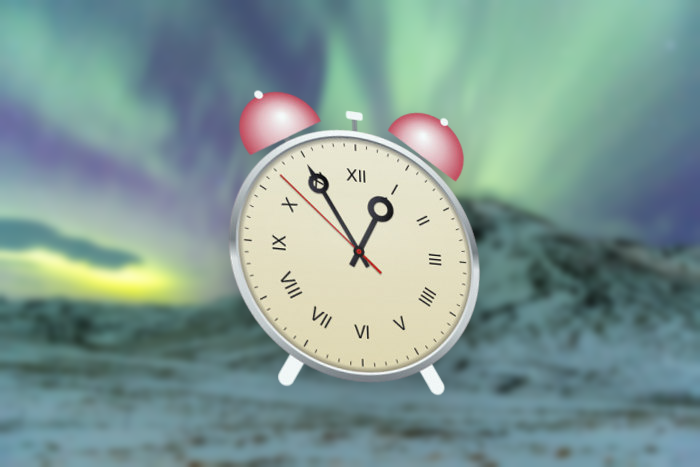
12:54:52
